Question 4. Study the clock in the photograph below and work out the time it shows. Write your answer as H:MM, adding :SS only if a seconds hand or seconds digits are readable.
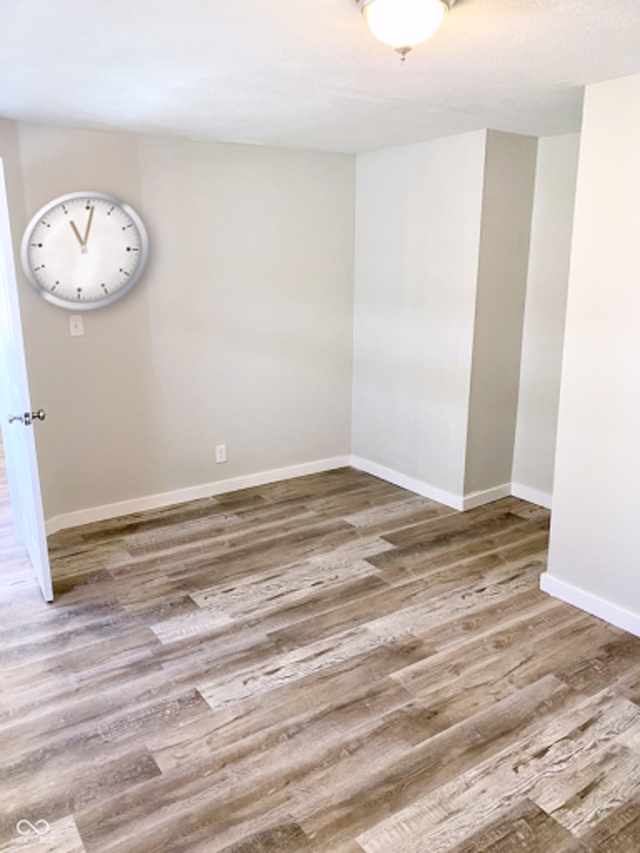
11:01
